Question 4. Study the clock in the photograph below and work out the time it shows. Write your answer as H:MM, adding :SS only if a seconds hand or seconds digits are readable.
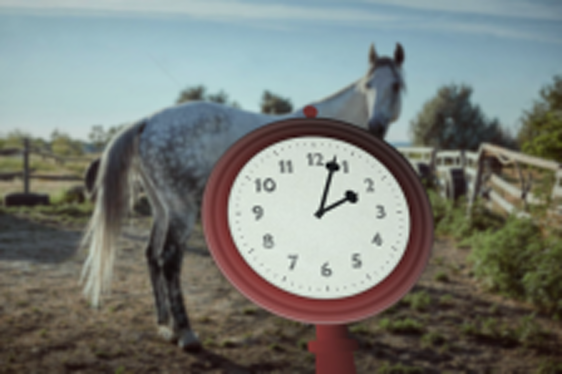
2:03
